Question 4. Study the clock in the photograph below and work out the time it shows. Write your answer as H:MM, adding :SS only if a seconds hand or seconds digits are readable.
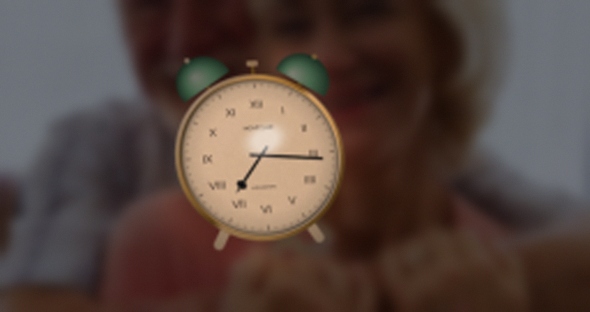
7:16
